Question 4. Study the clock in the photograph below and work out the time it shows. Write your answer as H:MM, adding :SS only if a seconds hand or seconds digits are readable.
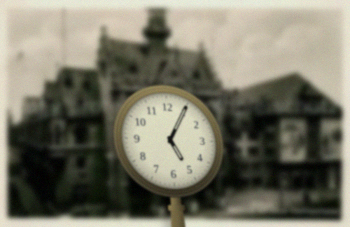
5:05
